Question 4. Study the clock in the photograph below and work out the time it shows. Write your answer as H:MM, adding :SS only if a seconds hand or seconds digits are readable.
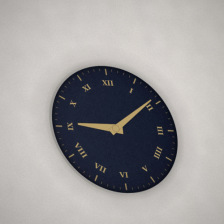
9:09
